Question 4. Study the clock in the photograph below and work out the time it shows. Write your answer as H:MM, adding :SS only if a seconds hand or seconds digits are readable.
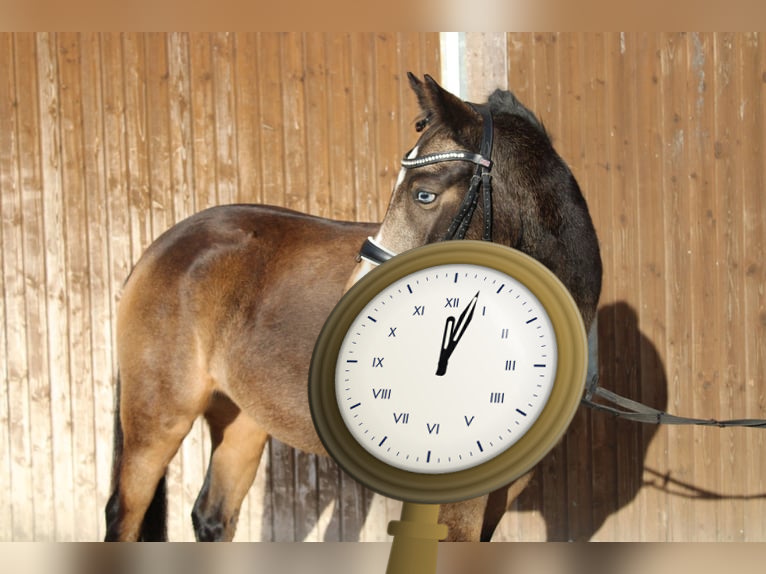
12:03
